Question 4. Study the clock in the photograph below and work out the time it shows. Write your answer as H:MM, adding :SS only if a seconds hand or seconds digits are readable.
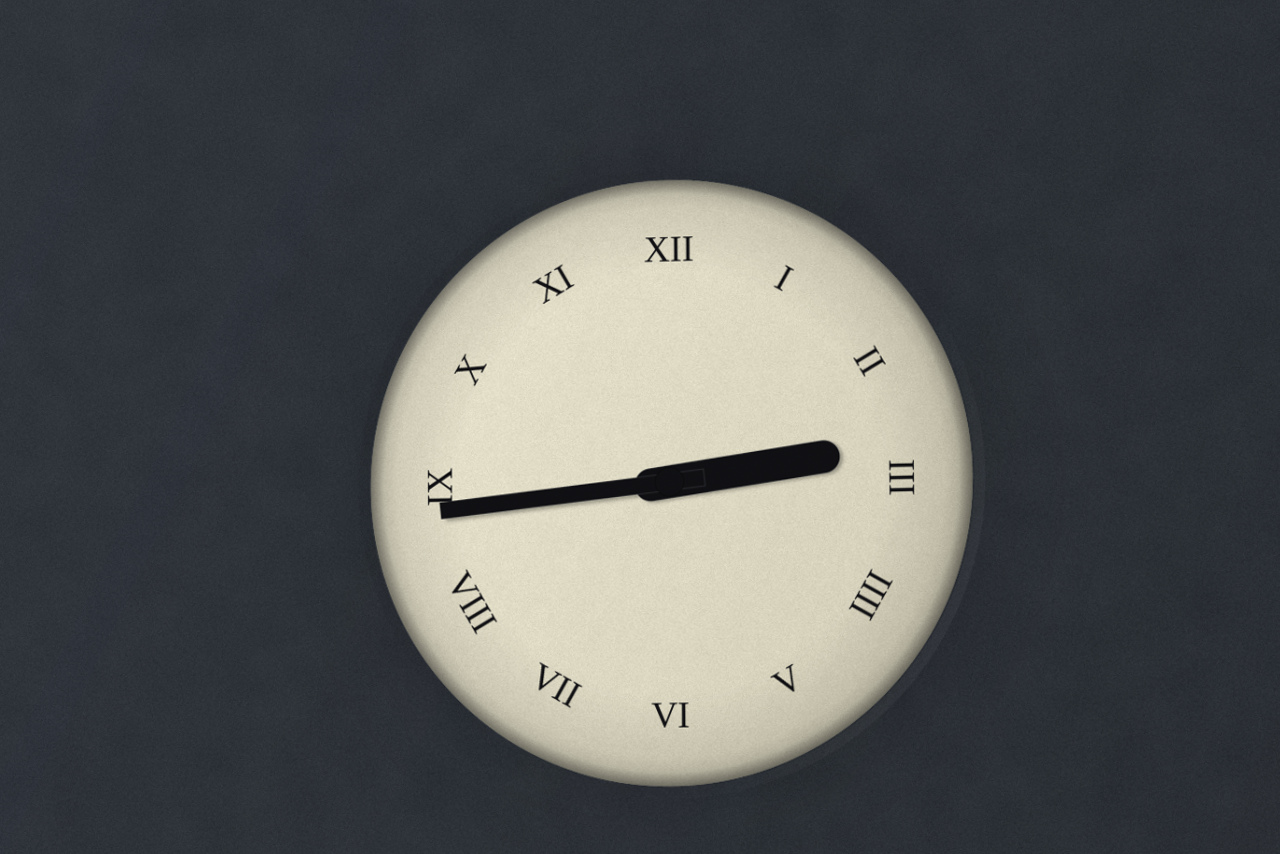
2:44
